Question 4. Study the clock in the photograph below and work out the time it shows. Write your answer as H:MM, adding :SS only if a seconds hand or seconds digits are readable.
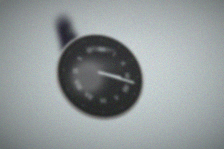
3:17
